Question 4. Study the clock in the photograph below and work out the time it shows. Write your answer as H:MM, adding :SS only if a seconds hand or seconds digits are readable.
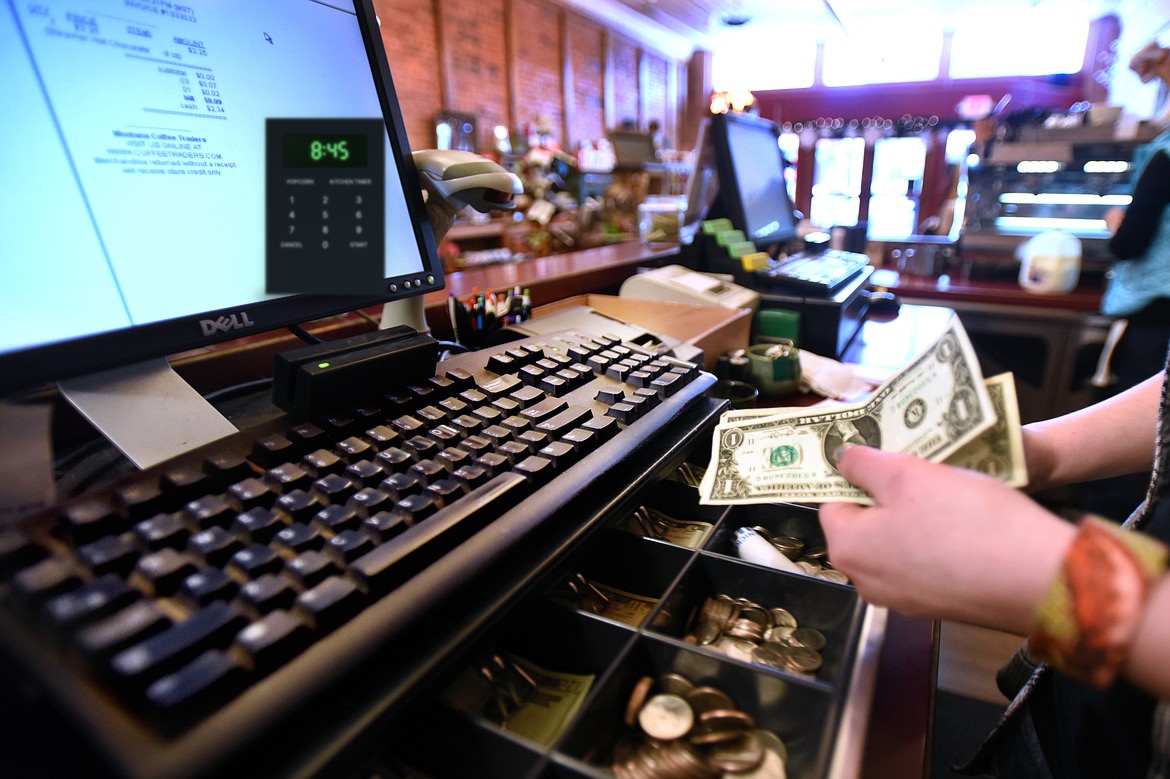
8:45
